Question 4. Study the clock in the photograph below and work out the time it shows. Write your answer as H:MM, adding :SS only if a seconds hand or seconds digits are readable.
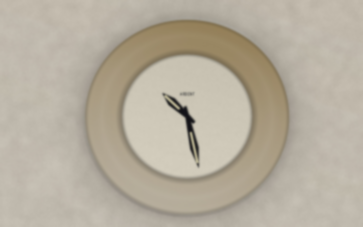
10:28
